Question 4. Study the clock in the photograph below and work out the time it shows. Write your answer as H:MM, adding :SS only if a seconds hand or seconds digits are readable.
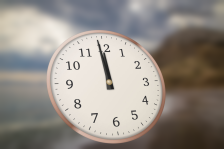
11:59
